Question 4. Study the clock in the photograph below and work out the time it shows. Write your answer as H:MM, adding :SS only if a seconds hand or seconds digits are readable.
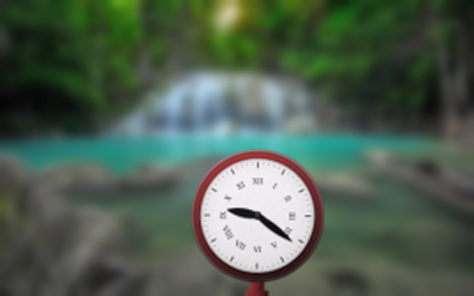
9:21
